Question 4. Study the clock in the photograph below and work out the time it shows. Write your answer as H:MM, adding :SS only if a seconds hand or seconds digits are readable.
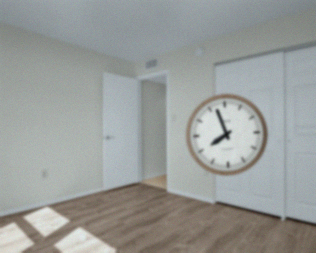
7:57
